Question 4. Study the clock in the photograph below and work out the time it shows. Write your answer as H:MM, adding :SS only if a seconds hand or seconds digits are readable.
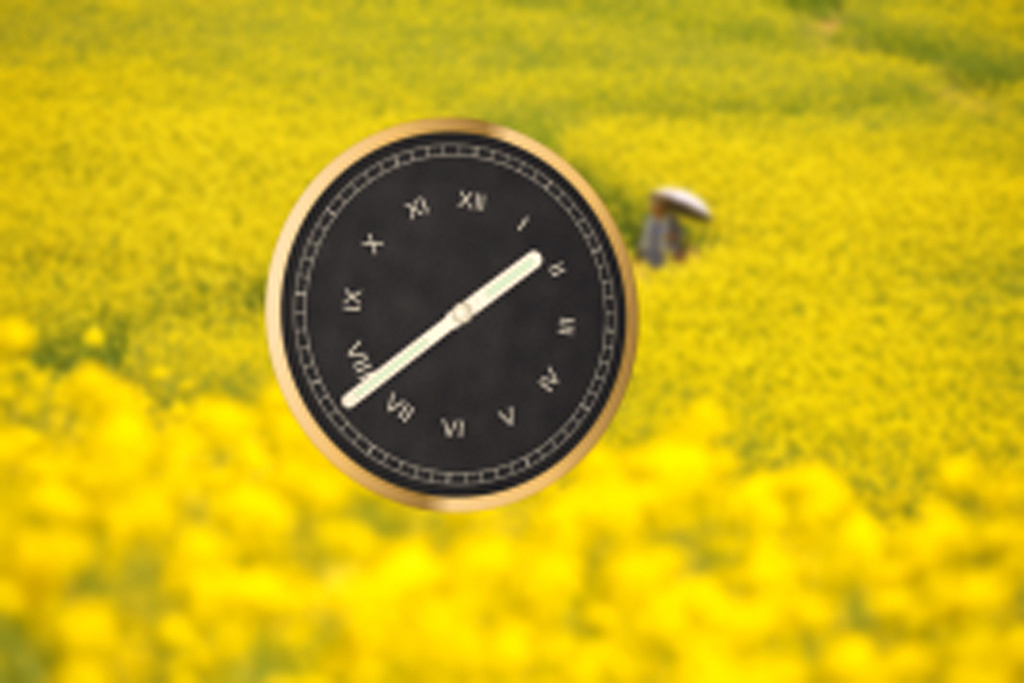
1:38
